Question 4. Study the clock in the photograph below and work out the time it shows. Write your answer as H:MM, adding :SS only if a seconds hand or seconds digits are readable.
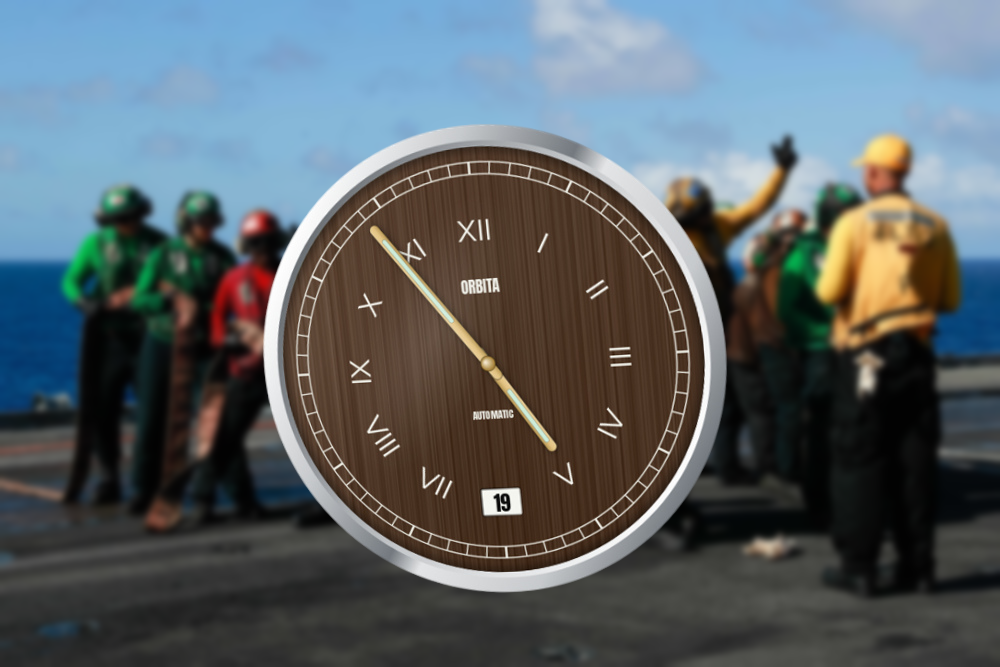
4:54
